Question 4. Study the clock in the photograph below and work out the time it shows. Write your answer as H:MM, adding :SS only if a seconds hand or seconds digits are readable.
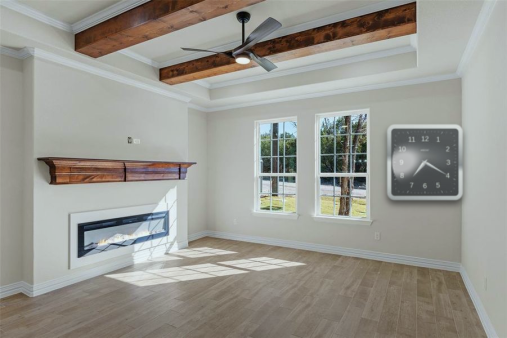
7:20
